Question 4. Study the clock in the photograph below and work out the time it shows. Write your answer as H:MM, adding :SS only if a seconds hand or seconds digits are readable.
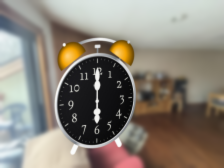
6:00
